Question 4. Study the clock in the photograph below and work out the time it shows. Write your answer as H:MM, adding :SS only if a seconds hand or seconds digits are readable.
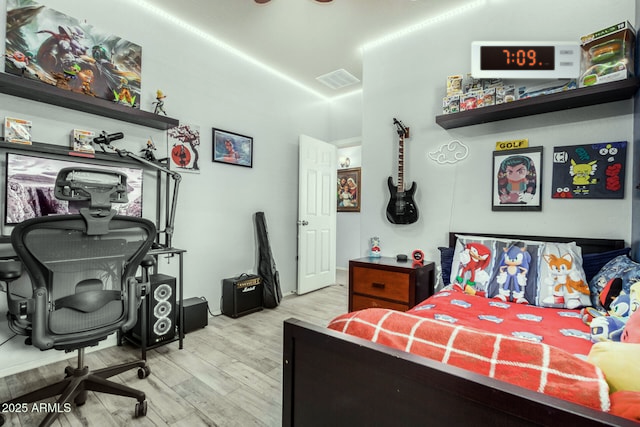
7:09
